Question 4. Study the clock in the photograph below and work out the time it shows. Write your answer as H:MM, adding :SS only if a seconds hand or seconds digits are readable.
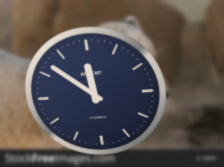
11:52
